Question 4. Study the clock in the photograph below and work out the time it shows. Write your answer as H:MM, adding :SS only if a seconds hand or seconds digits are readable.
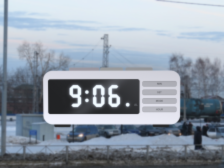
9:06
